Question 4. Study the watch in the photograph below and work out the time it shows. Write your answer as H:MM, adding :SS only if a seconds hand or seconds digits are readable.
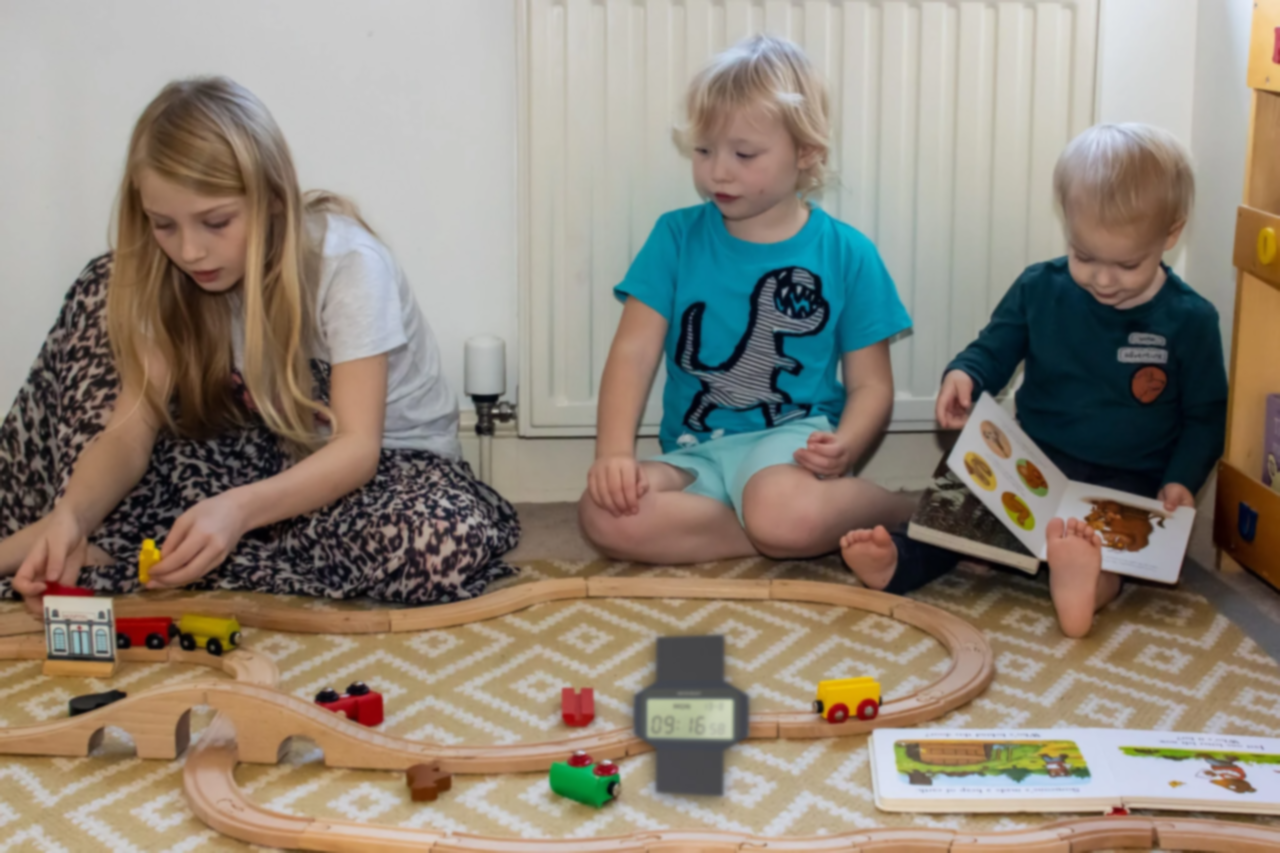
9:16
